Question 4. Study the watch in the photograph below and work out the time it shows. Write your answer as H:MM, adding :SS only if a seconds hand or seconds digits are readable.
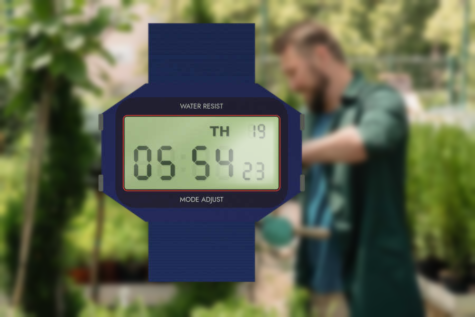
5:54:23
